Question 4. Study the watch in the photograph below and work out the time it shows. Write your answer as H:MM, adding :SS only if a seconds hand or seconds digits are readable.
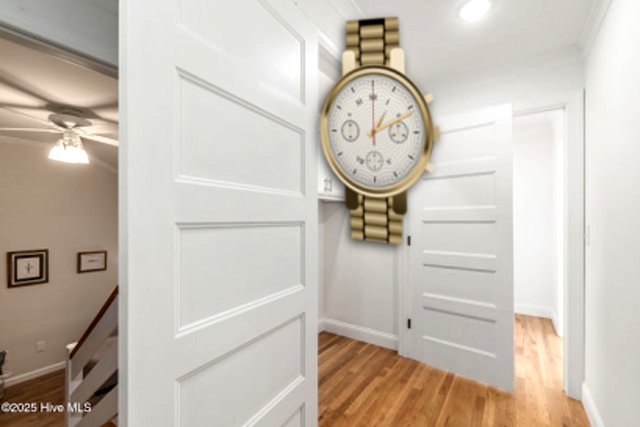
1:11
